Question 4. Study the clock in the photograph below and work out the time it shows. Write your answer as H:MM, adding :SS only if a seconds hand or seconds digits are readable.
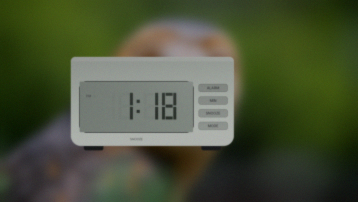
1:18
